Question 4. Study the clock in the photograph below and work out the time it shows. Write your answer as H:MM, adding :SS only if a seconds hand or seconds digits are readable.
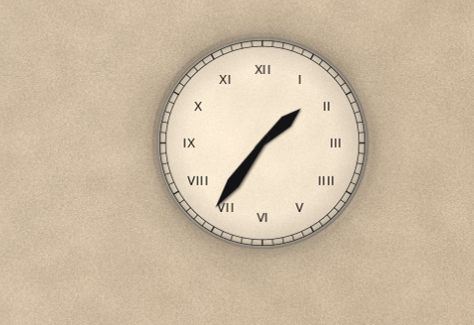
1:36
